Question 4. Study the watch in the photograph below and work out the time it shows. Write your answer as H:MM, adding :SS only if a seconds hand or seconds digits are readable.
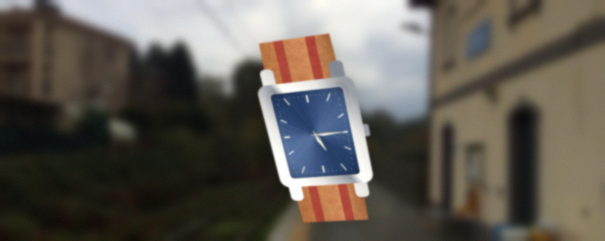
5:15
